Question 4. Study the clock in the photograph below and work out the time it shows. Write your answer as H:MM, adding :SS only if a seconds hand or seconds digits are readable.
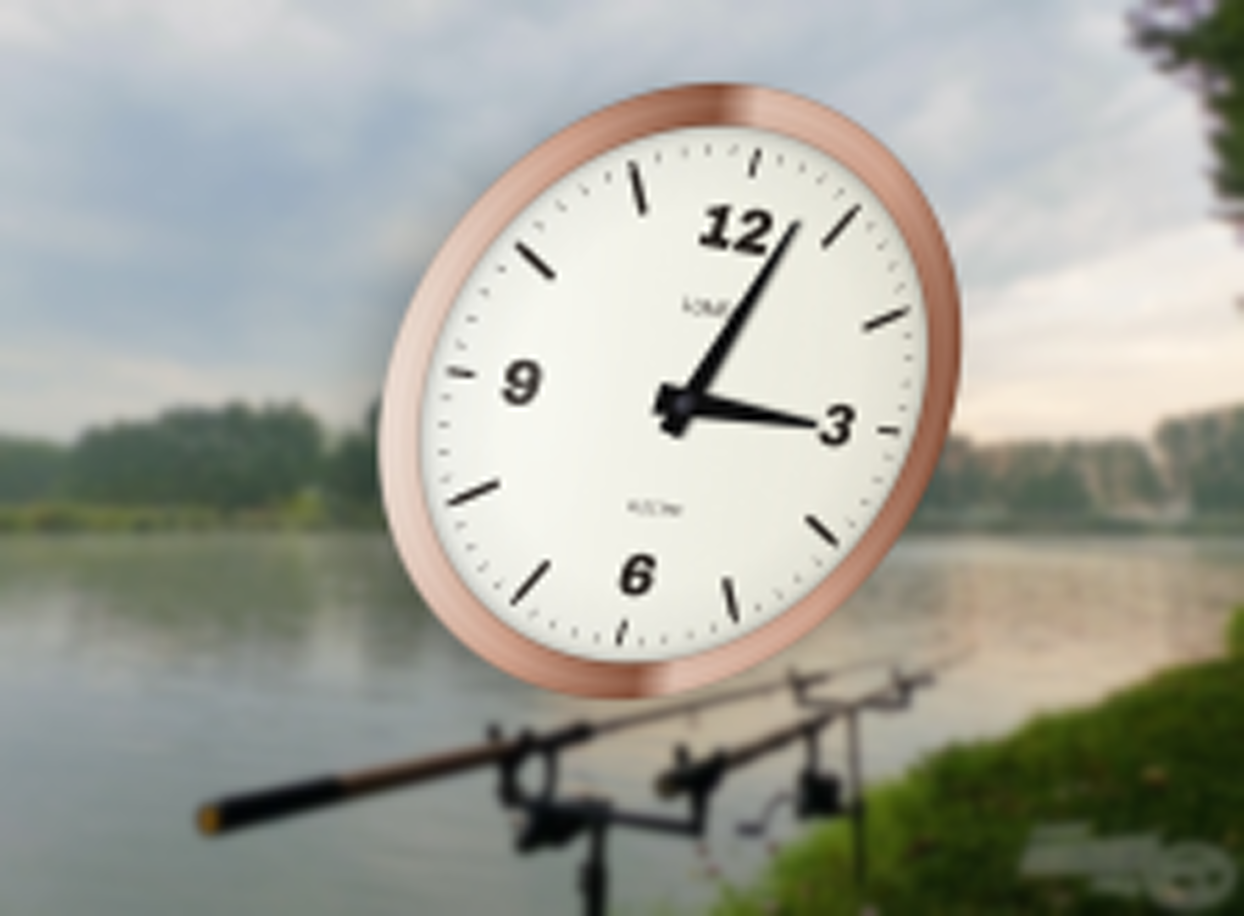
3:03
